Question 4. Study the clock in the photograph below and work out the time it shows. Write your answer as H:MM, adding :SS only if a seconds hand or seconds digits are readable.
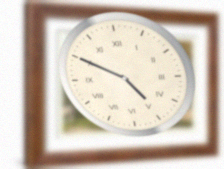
4:50
